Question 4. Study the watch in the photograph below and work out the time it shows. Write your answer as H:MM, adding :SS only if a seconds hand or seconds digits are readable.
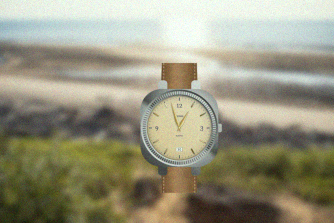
12:57
